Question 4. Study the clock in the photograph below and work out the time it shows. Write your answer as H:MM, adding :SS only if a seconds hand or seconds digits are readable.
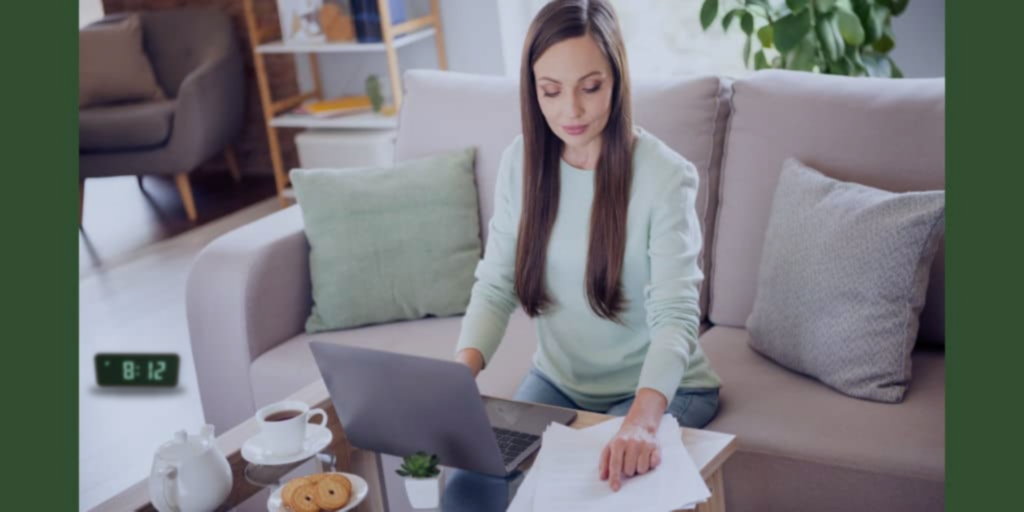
8:12
